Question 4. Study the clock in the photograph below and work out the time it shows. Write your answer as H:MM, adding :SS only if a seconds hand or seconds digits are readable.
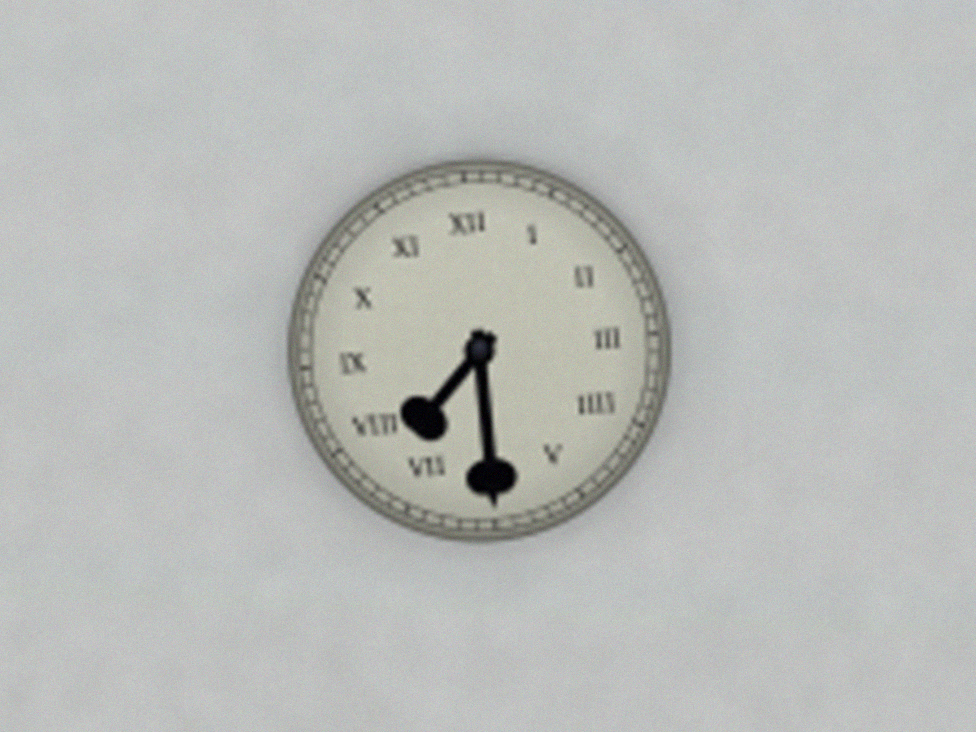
7:30
